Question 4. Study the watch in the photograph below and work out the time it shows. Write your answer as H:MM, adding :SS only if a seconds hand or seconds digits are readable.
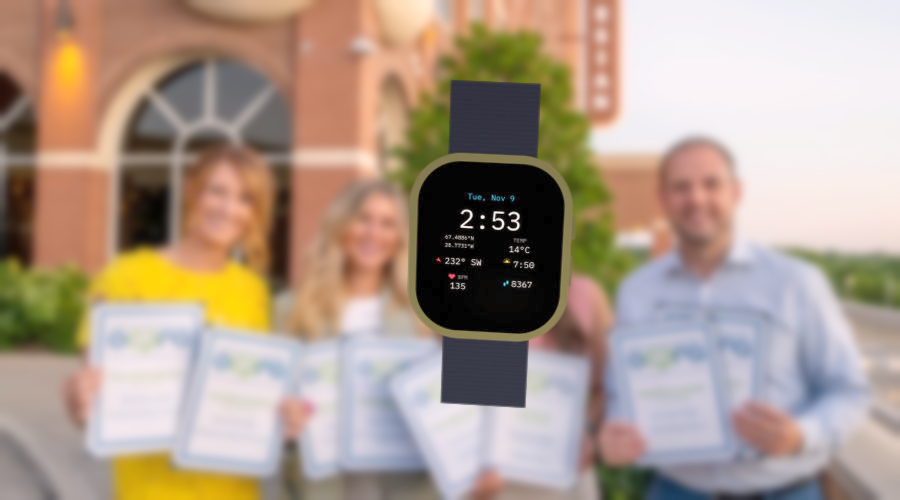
2:53
